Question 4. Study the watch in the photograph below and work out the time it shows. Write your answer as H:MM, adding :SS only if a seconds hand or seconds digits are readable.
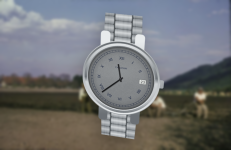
11:38
